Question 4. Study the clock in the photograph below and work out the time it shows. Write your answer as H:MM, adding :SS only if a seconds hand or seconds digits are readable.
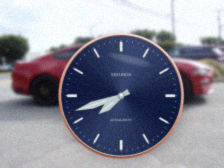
7:42
